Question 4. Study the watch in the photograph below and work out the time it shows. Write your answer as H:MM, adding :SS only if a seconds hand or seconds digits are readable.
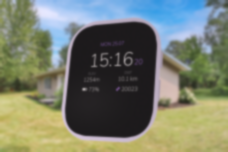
15:16
